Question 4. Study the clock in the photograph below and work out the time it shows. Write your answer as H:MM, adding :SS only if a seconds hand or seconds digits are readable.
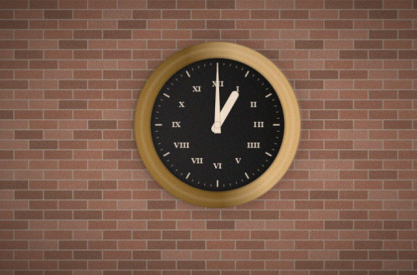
1:00
